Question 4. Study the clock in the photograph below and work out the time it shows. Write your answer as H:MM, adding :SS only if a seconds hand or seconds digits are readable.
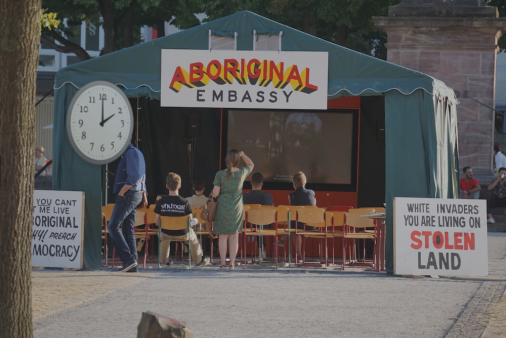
2:00
